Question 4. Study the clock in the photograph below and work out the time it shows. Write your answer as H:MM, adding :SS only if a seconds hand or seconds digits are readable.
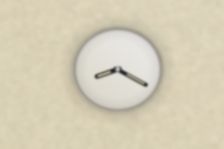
8:20
